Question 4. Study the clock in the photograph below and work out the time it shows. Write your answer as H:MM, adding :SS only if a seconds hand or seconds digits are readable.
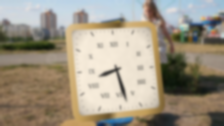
8:28
